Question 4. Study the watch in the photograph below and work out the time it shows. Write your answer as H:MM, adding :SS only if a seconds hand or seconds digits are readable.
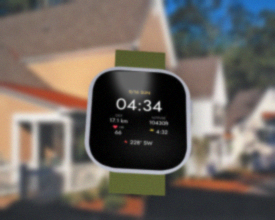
4:34
